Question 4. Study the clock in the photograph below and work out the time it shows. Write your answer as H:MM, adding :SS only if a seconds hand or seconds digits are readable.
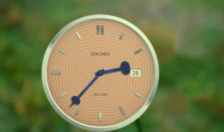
2:37
